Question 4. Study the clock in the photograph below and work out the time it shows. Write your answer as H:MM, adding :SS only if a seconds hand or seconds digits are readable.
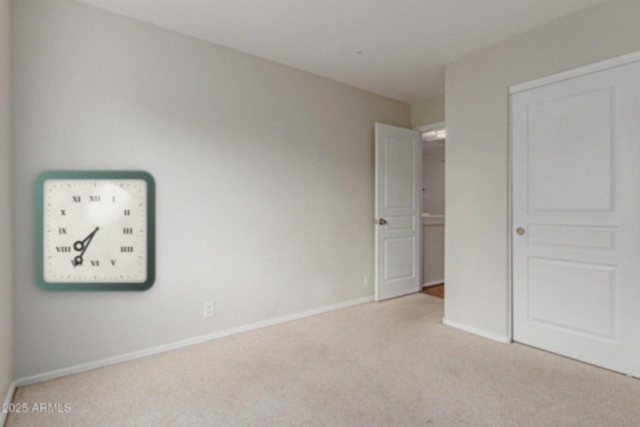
7:35
